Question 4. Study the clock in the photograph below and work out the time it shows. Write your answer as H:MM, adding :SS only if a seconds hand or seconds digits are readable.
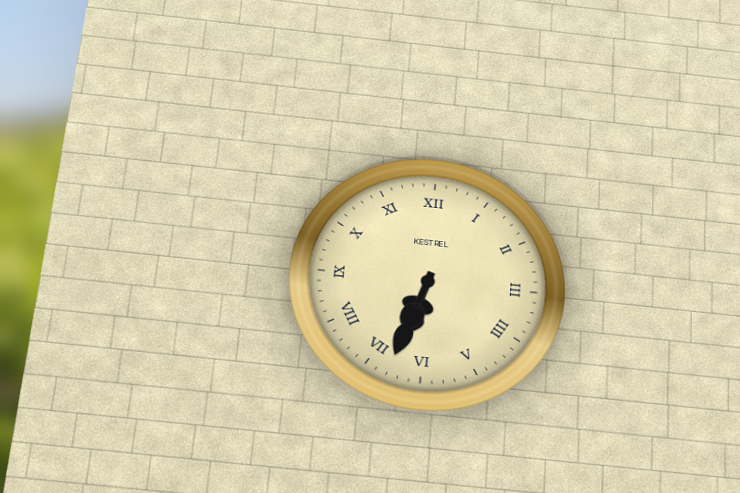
6:33
